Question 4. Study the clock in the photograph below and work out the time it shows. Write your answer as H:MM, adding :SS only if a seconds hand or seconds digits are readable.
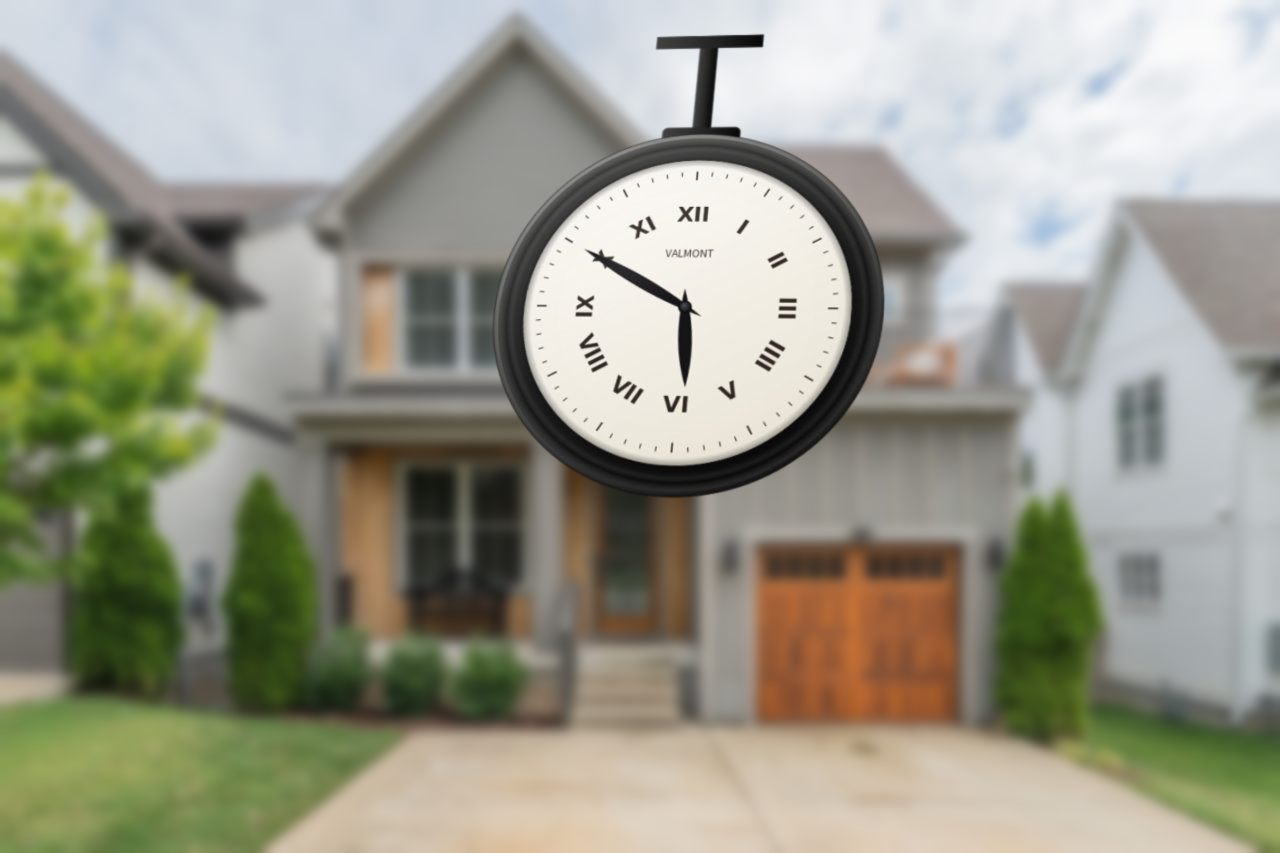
5:50
